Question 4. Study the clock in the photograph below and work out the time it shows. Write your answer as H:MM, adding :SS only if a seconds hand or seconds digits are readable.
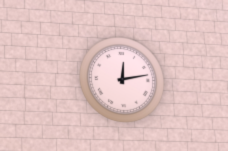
12:13
